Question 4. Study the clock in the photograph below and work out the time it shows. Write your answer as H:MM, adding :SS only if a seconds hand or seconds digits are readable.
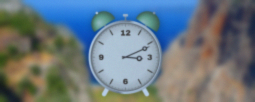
3:11
